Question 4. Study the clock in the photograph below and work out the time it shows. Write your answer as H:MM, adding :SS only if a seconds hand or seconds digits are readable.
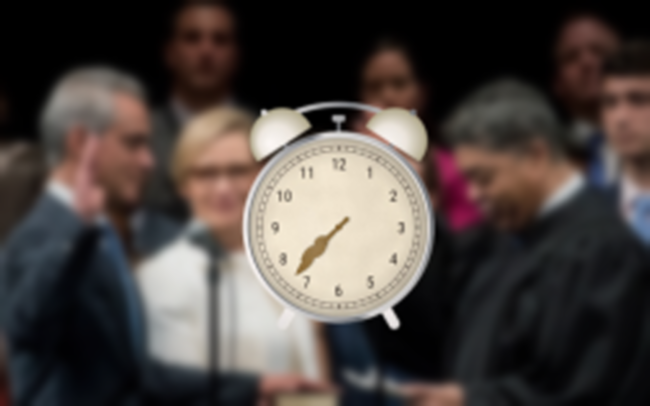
7:37
